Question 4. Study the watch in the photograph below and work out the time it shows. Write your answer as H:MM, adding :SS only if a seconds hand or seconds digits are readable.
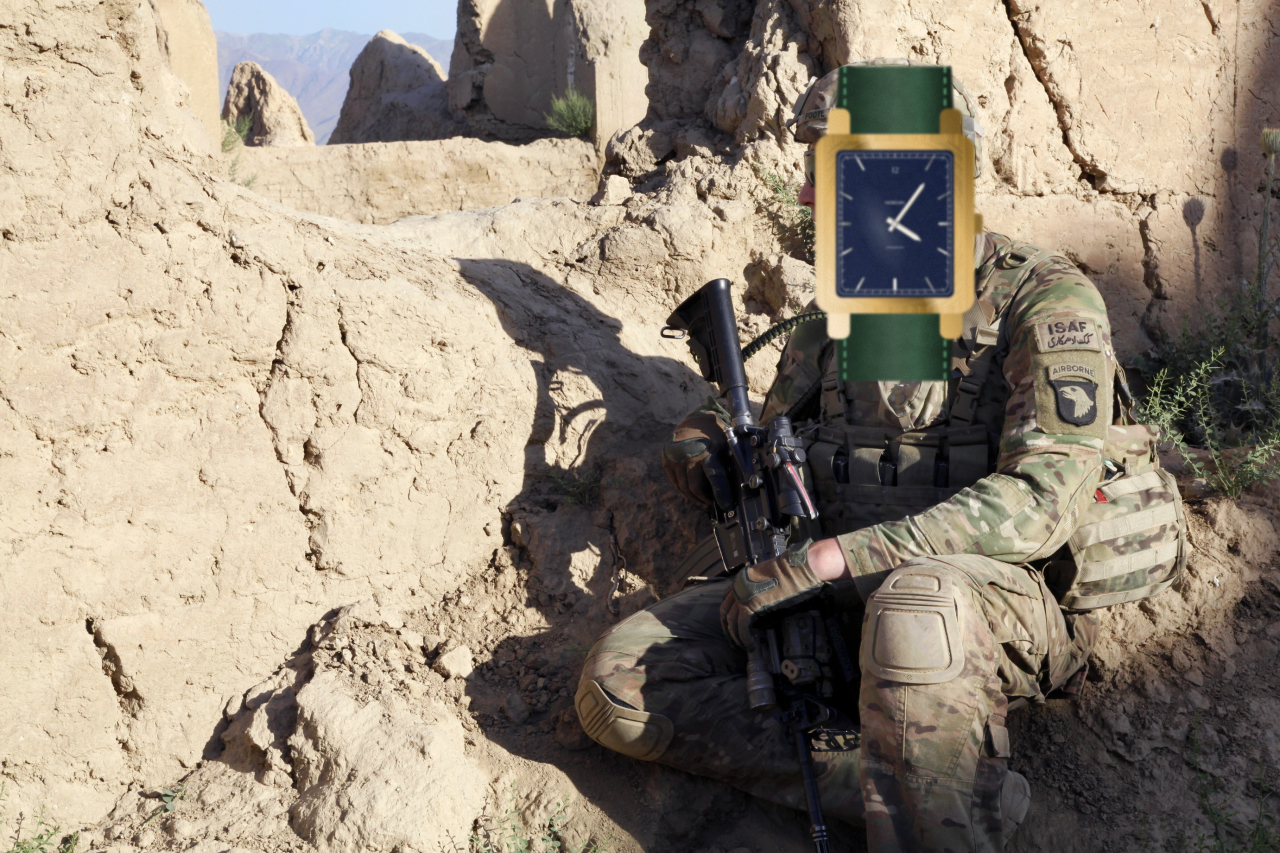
4:06
